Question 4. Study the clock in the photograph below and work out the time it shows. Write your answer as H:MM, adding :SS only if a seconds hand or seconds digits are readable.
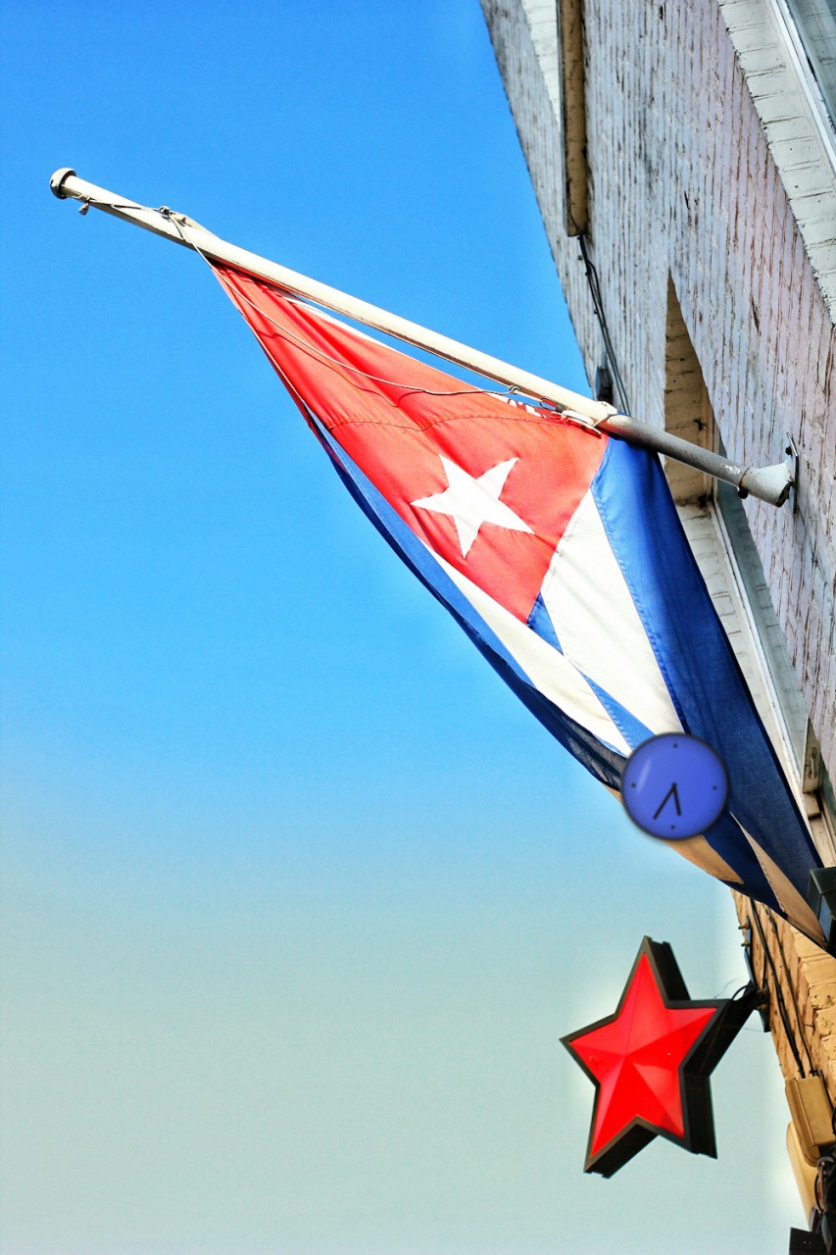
5:35
